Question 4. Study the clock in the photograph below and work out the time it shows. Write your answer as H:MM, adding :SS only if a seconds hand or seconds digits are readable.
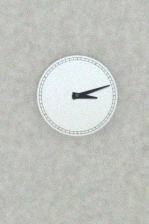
3:12
